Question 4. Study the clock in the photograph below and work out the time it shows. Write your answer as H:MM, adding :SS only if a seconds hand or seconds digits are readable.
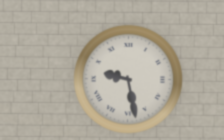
9:28
